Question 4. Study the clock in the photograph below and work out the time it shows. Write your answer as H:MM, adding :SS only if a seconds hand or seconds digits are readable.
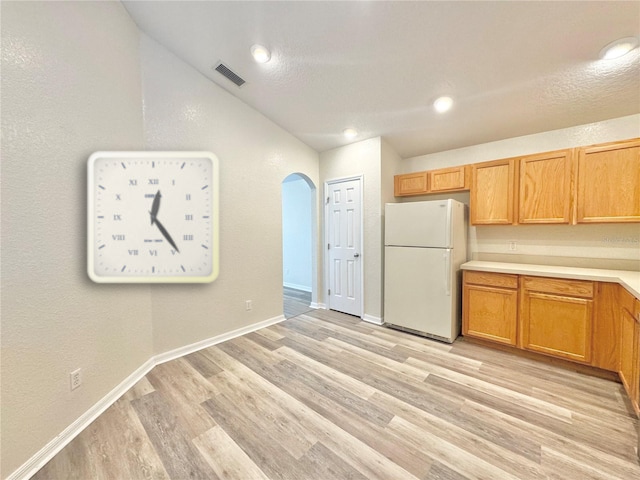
12:24
